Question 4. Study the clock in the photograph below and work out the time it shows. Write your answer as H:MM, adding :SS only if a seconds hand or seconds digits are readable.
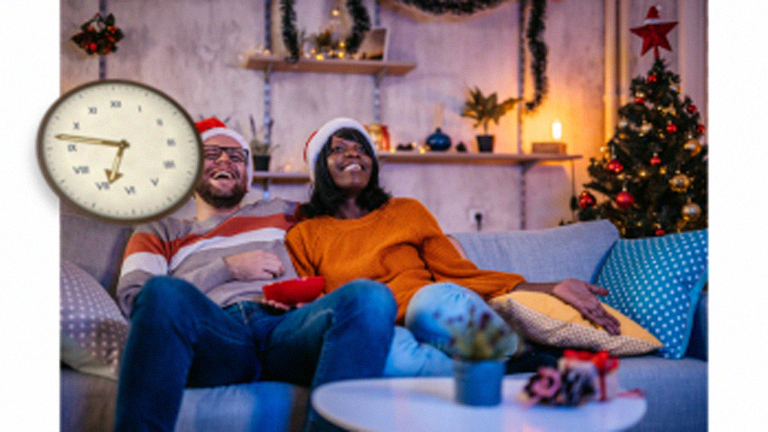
6:47
